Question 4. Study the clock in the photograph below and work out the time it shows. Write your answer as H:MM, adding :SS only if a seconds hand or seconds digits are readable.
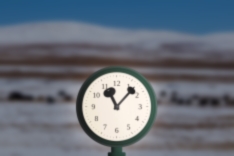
11:07
